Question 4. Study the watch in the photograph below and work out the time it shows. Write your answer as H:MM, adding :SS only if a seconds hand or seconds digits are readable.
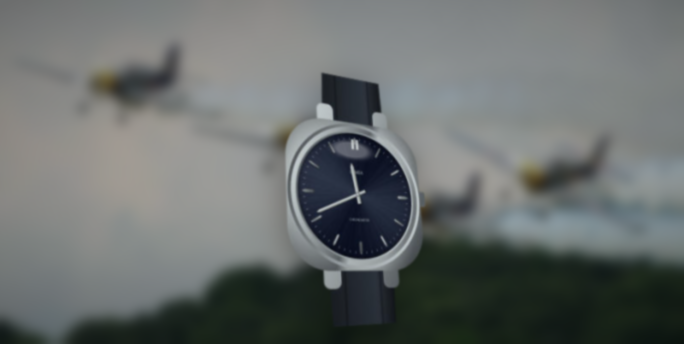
11:41
